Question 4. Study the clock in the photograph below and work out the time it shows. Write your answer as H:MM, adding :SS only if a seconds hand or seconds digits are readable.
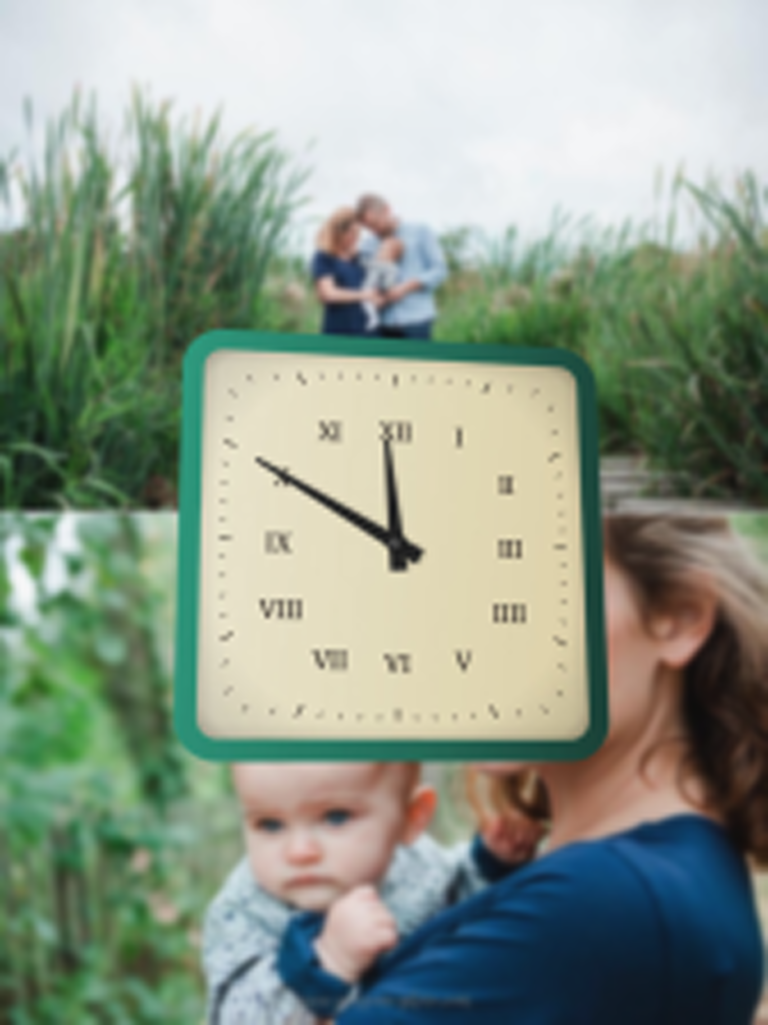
11:50
